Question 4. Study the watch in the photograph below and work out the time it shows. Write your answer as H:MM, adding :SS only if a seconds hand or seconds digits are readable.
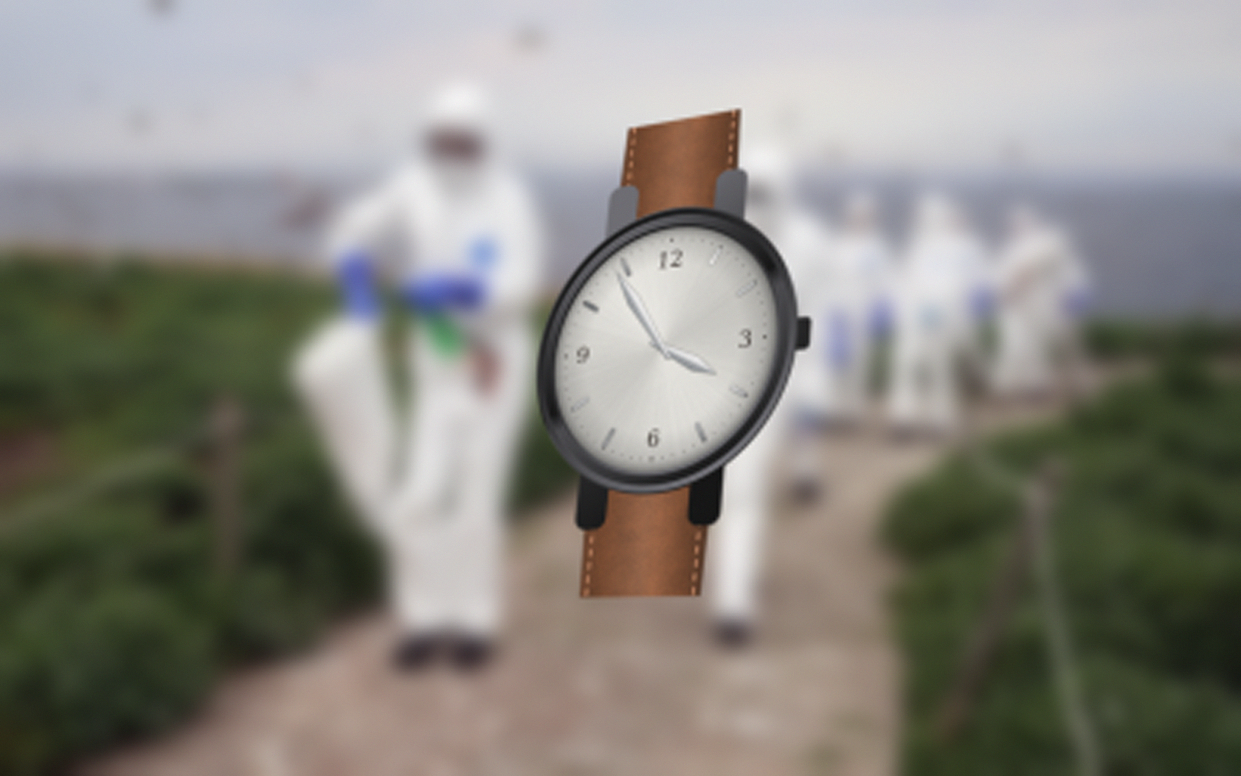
3:54
